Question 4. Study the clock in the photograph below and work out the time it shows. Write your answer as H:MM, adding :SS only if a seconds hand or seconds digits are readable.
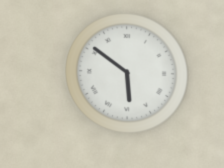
5:51
